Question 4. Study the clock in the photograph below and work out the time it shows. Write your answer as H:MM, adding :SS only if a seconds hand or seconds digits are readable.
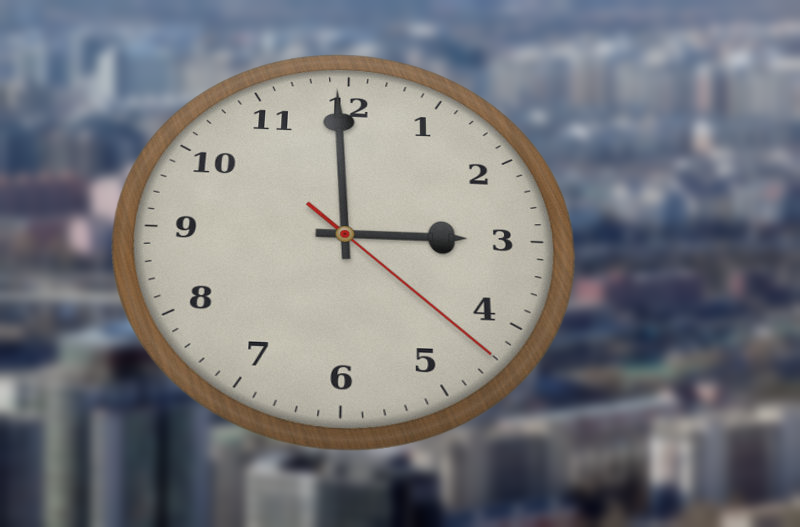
2:59:22
